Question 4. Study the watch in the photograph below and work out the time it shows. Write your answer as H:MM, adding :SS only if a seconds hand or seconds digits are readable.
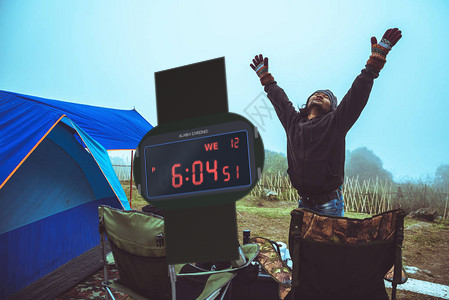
6:04:51
